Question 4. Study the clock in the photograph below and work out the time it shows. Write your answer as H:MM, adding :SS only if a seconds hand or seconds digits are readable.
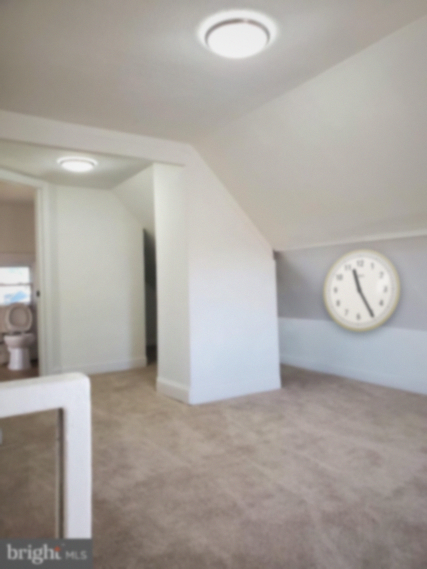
11:25
